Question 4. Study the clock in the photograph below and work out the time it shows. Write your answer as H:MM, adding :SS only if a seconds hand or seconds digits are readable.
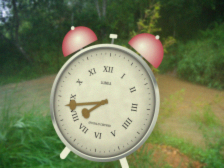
7:43
